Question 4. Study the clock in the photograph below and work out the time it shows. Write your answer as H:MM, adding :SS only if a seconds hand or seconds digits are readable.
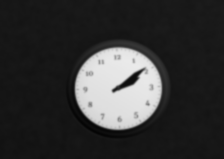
2:09
